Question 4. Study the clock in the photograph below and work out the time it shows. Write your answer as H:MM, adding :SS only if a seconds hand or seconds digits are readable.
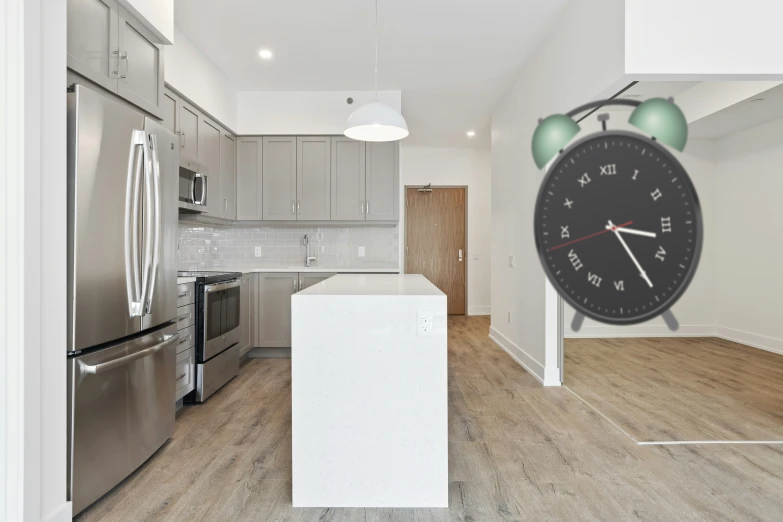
3:24:43
